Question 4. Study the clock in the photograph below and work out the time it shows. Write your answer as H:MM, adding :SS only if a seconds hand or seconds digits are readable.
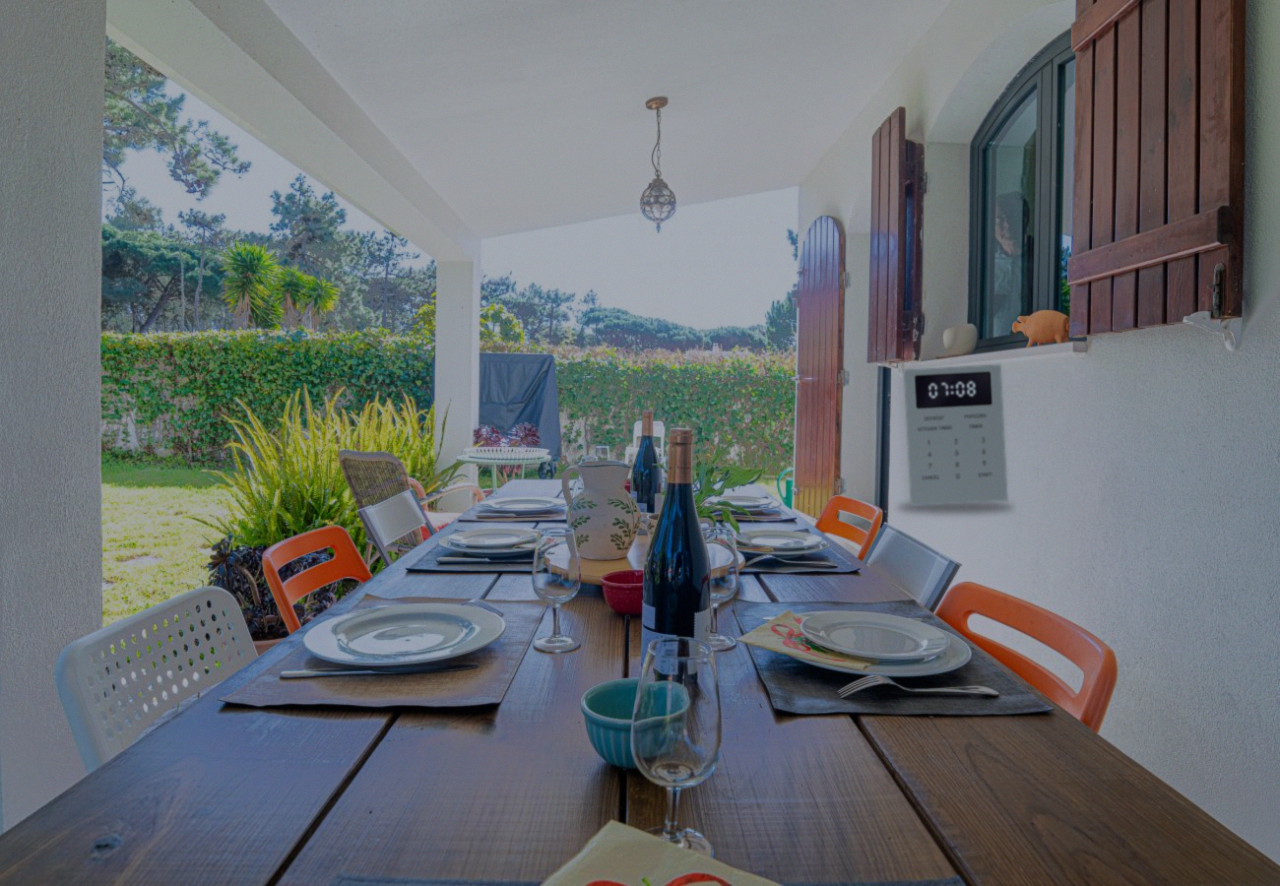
7:08
